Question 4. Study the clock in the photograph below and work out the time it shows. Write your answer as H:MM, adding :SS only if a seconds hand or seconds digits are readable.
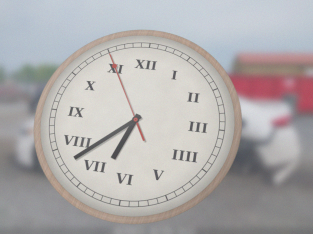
6:37:55
